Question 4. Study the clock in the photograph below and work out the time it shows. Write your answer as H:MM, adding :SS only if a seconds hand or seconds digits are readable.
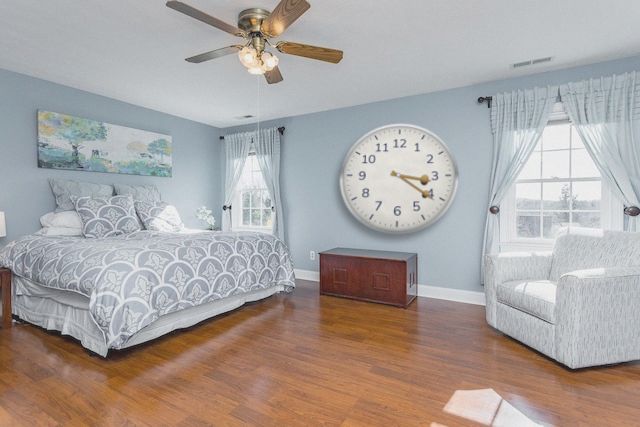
3:21
